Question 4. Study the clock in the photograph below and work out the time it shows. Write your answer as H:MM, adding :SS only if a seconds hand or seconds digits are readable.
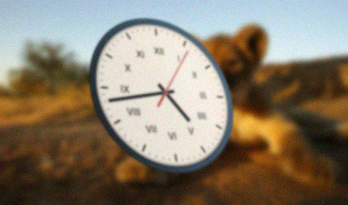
4:43:06
